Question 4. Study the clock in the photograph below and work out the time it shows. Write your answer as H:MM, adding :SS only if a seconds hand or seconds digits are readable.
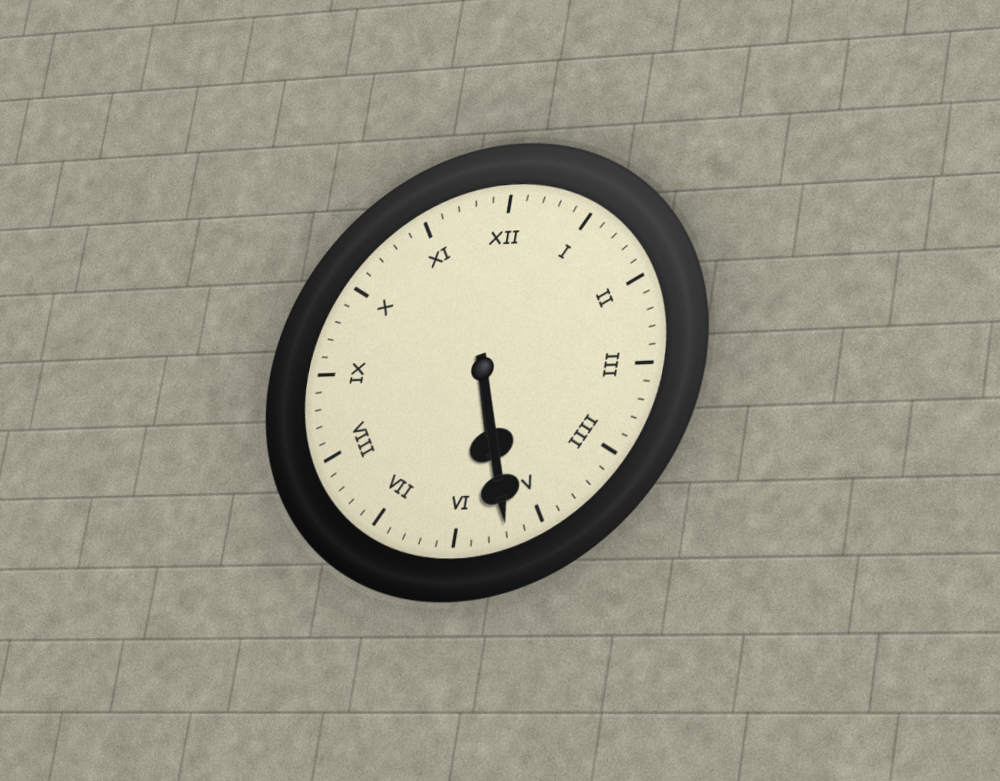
5:27
